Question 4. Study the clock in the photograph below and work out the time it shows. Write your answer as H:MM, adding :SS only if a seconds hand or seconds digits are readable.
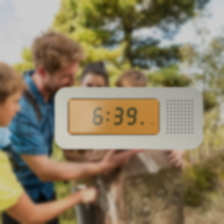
6:39
